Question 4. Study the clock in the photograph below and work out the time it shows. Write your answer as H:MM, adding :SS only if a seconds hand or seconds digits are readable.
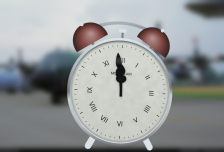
11:59
